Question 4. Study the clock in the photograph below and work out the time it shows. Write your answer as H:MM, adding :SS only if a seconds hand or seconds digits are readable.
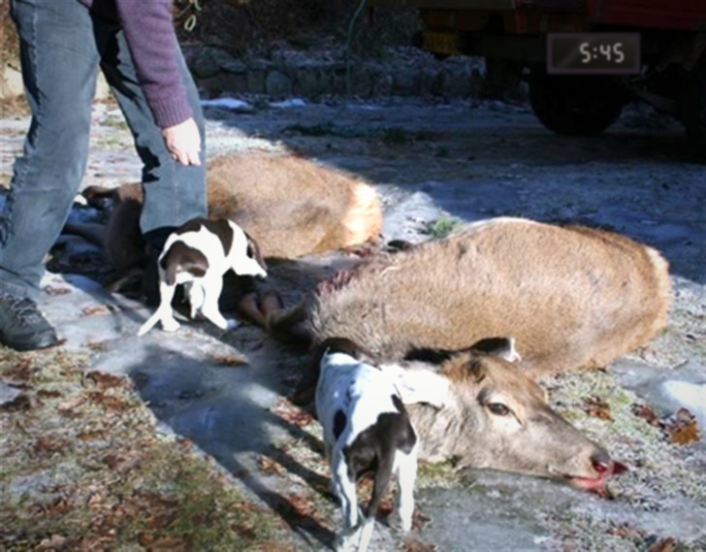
5:45
